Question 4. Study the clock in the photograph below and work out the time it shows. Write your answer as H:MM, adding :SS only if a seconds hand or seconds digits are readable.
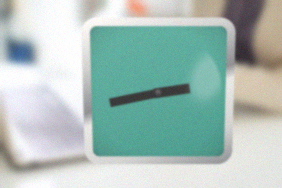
2:43
